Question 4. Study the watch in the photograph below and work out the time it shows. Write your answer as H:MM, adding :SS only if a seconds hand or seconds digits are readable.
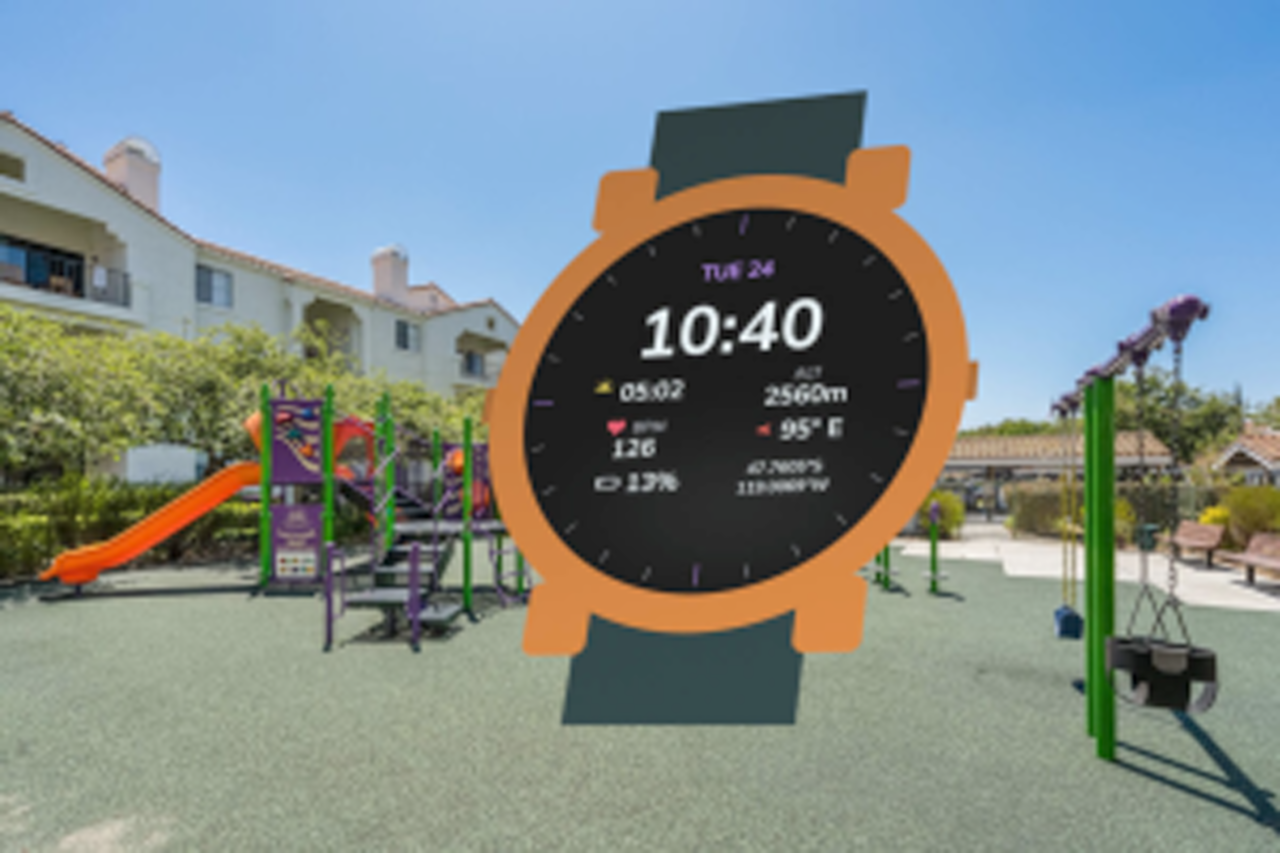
10:40
